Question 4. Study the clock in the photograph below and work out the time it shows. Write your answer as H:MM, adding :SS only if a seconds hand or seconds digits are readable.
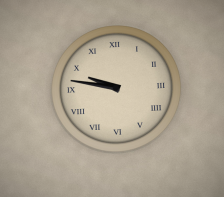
9:47
